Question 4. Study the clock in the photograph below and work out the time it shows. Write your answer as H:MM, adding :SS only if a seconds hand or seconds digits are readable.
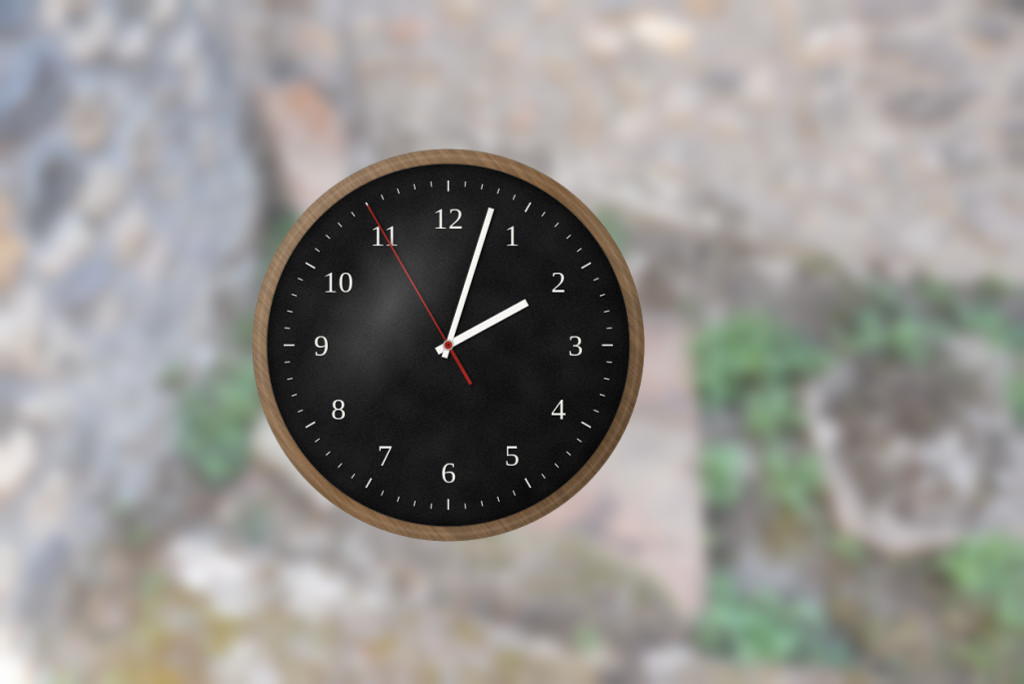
2:02:55
